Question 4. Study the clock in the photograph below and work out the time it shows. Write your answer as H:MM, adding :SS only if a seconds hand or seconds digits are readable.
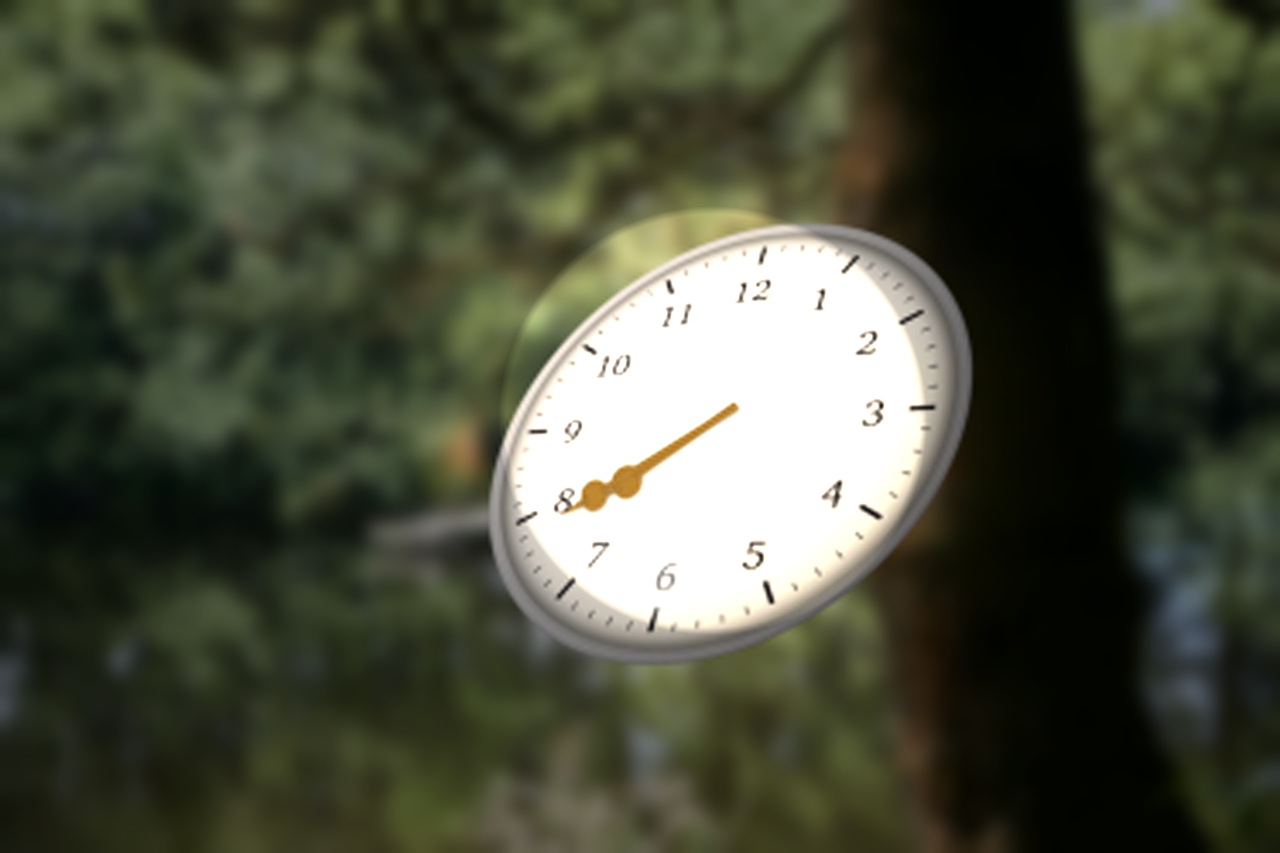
7:39
